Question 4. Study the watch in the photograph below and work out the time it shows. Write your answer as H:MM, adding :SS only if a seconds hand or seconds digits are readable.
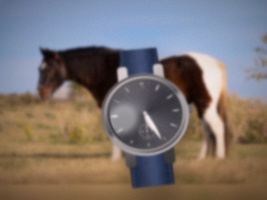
5:26
